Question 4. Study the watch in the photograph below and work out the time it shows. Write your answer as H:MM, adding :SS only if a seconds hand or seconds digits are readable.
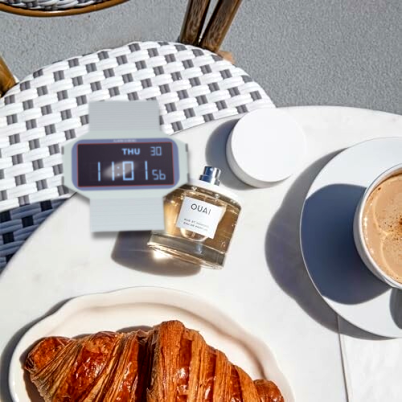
11:01:56
